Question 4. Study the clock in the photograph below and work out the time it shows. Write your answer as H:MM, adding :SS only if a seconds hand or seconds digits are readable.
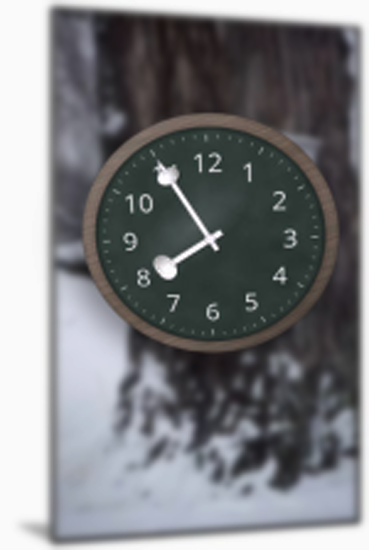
7:55
